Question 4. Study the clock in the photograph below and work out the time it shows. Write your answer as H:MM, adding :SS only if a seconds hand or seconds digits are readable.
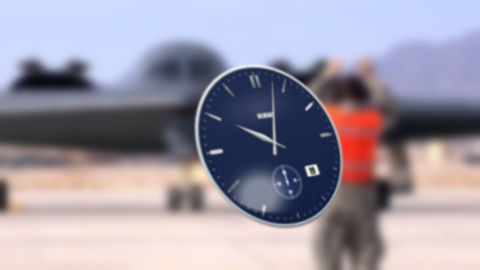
10:03
